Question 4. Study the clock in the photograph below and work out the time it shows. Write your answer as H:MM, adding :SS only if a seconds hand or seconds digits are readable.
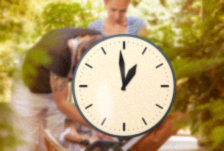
12:59
